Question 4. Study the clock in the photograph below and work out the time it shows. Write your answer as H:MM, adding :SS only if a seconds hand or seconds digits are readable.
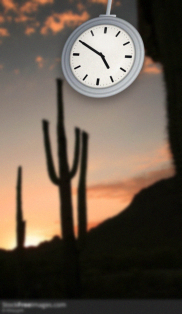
4:50
